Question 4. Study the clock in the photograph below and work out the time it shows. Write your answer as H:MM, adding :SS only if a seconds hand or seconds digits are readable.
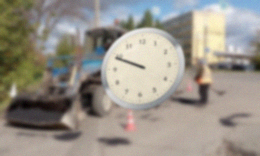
9:49
